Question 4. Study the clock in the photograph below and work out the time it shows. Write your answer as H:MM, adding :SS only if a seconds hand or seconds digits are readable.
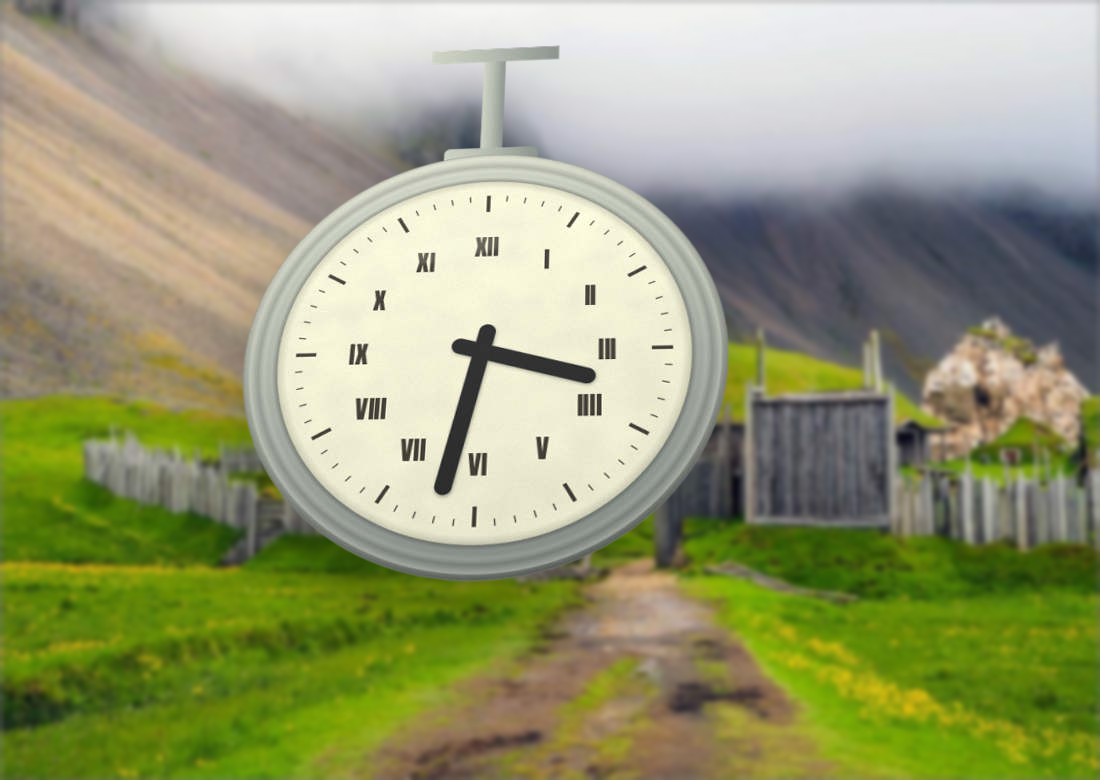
3:32
